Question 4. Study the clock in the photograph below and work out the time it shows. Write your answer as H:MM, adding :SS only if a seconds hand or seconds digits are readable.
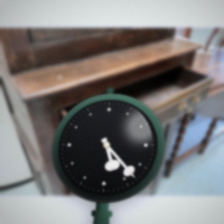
5:23
